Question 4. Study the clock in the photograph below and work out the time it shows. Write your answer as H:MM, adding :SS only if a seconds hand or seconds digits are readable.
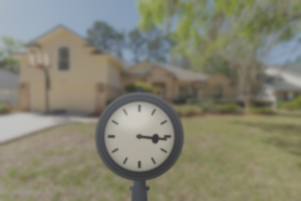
3:16
